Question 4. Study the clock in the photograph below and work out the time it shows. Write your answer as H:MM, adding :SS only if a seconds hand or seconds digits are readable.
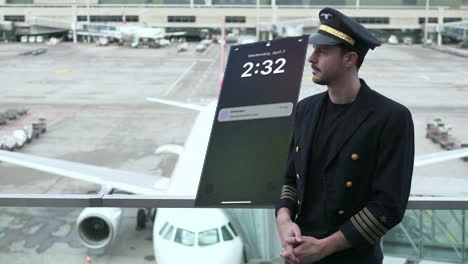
2:32
